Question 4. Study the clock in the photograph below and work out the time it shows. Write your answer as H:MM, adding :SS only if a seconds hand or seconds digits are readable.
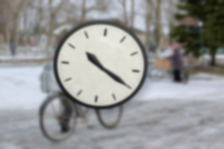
10:20
